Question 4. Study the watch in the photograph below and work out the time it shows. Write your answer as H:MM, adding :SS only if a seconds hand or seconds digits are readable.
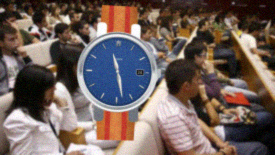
11:28
